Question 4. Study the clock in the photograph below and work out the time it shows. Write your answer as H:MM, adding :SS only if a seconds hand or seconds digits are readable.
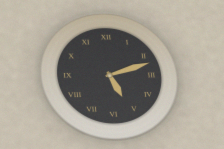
5:12
